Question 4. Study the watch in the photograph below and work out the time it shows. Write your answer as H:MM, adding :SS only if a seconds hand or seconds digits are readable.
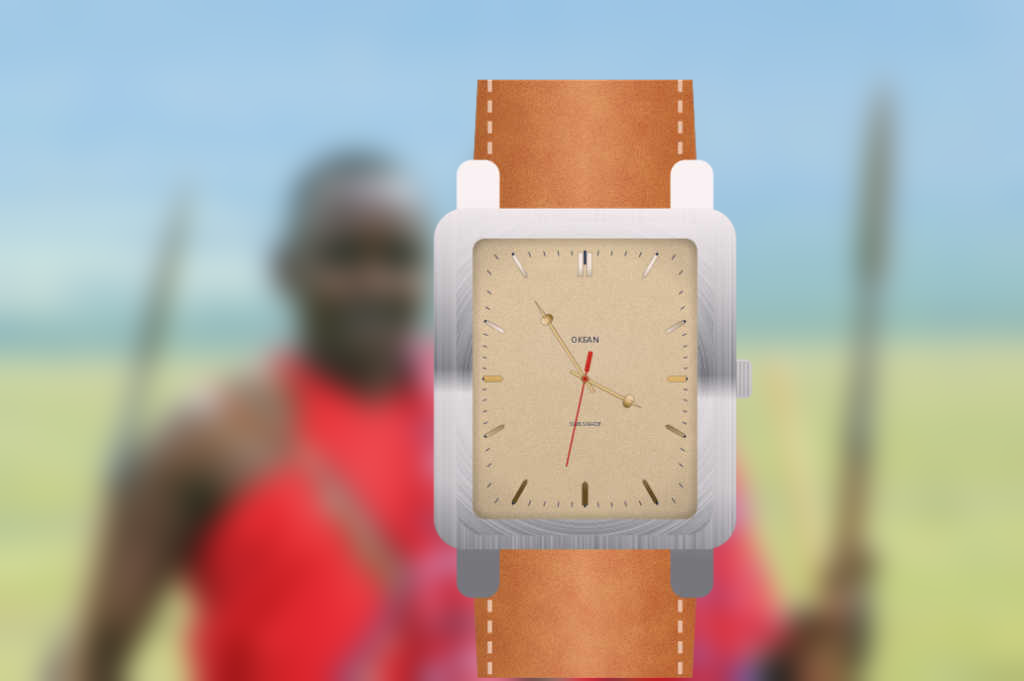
3:54:32
